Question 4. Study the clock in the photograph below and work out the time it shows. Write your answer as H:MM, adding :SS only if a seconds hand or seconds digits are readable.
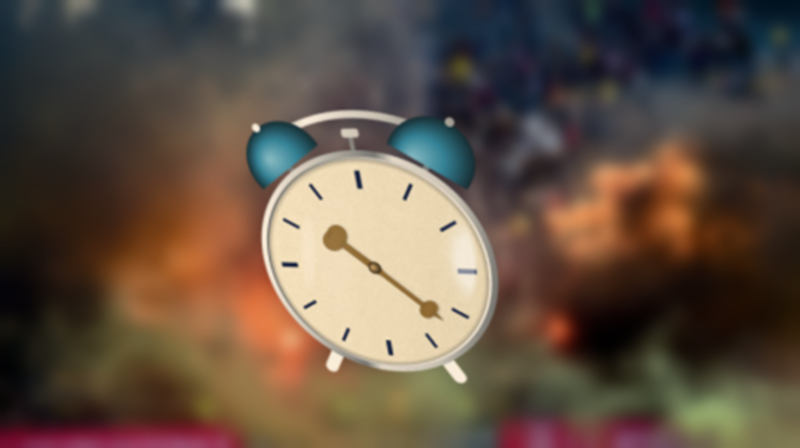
10:22
